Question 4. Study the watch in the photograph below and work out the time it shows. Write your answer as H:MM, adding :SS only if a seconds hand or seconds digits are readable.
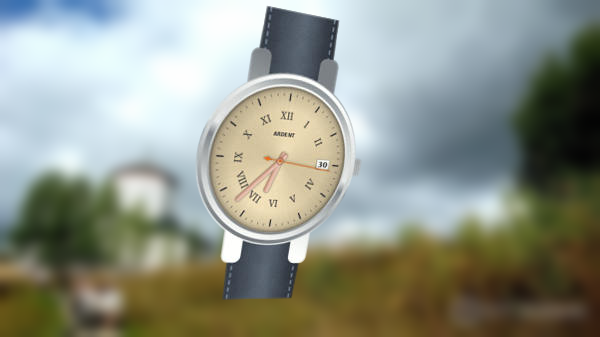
6:37:16
